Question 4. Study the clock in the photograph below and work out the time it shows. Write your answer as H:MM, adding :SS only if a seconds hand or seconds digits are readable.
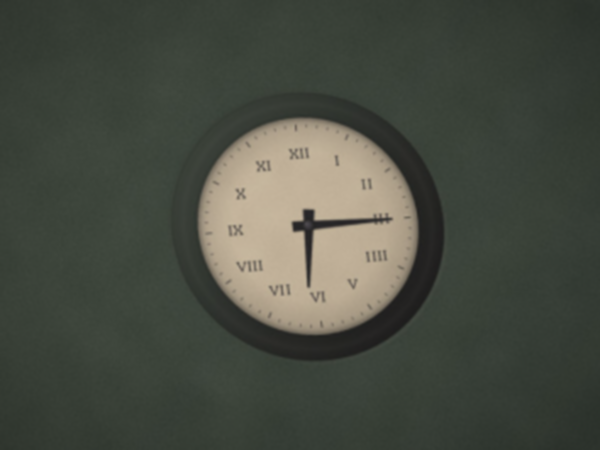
6:15
